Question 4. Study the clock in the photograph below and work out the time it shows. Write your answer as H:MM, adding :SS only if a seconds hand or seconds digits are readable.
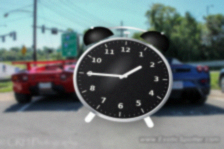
1:45
